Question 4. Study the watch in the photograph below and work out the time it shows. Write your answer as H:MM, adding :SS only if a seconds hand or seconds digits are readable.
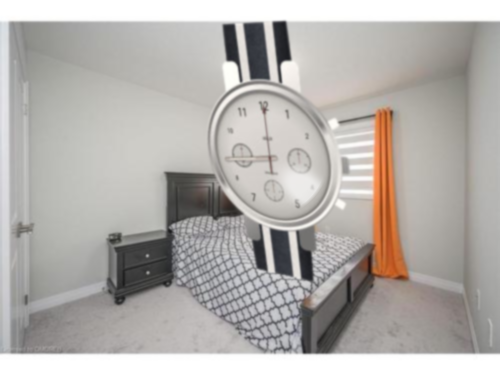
8:44
